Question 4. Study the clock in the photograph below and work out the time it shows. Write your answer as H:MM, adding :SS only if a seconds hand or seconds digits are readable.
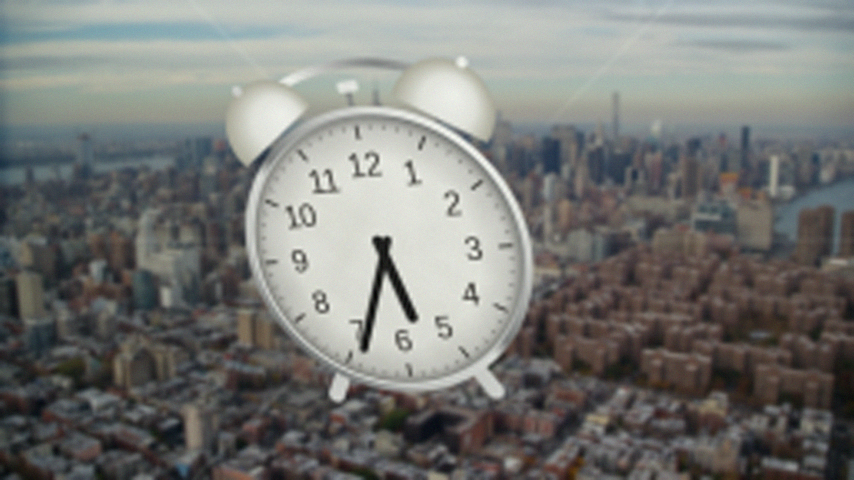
5:34
